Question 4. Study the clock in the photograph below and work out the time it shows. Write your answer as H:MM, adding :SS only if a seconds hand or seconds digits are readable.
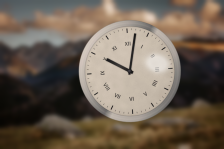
10:02
